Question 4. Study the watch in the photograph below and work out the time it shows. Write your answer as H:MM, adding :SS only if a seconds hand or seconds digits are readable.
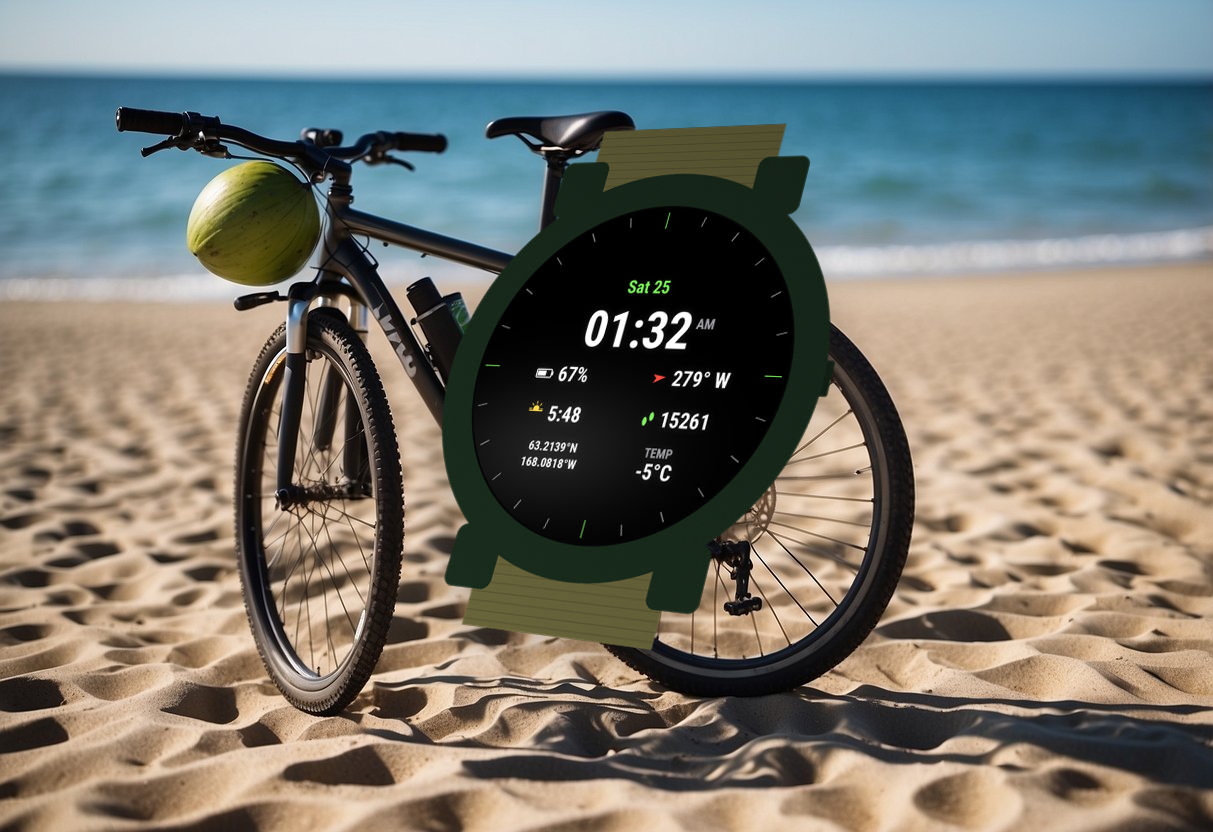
1:32
